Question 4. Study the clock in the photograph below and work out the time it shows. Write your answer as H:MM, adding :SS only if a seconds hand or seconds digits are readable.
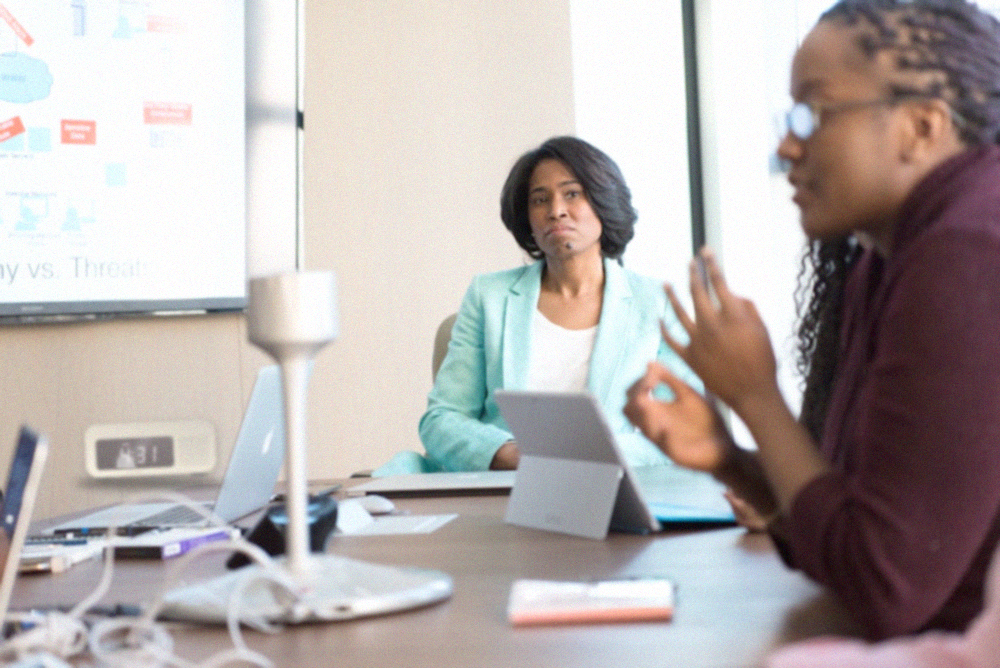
4:31
